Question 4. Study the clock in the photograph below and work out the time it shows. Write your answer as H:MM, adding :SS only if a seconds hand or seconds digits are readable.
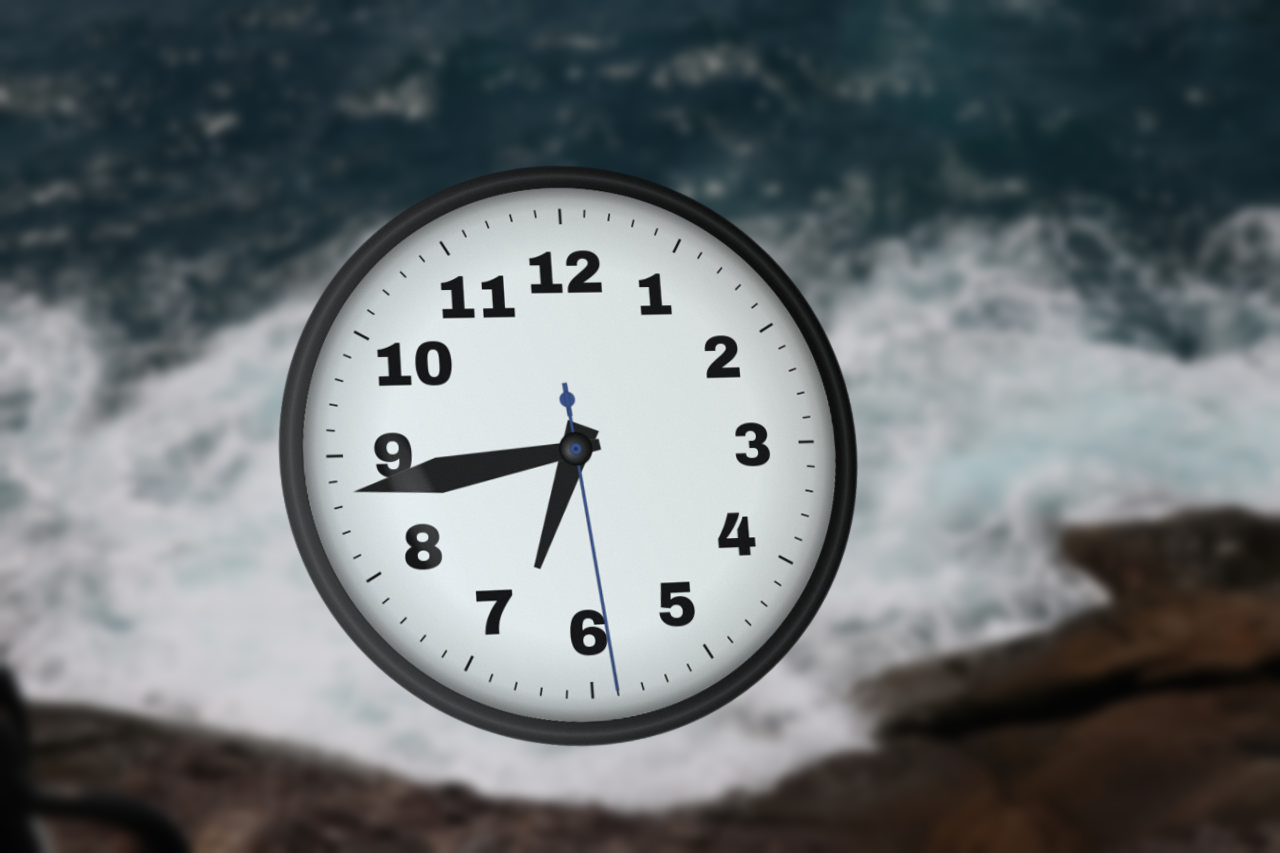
6:43:29
